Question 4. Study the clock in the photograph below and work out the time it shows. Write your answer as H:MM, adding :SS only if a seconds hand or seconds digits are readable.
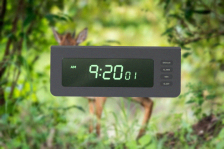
9:20:01
